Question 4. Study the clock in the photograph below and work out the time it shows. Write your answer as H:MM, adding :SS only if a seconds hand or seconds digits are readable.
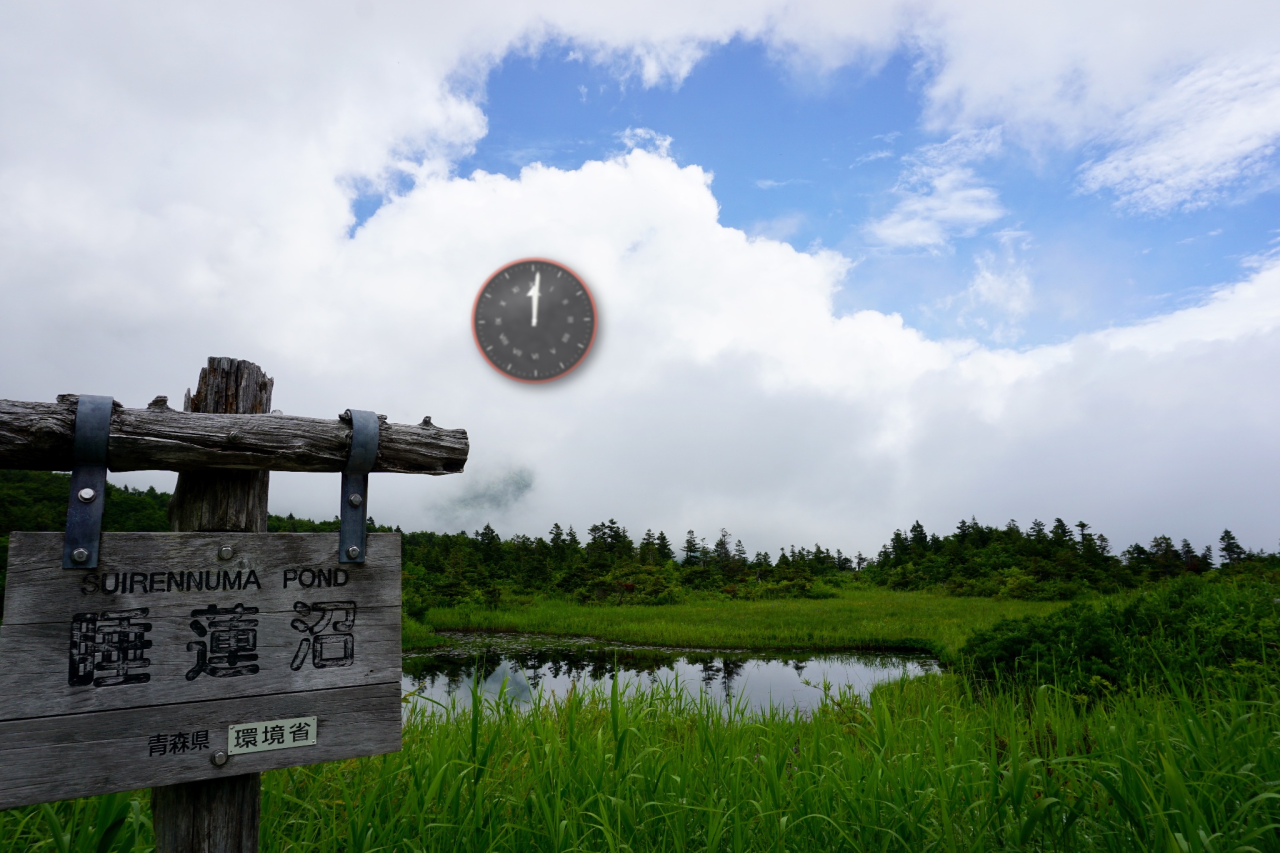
12:01
